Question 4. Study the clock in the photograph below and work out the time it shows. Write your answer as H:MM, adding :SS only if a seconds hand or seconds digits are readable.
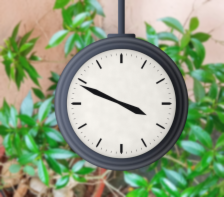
3:49
